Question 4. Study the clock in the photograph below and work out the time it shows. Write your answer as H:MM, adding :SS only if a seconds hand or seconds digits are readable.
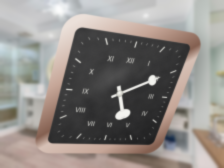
5:10
